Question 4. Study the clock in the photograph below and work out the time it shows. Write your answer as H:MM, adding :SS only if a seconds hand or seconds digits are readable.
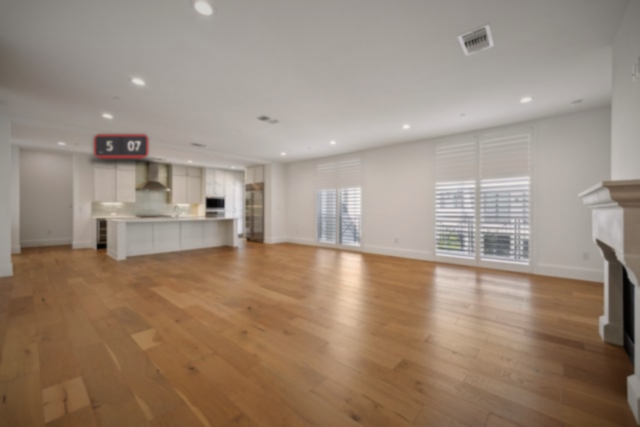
5:07
